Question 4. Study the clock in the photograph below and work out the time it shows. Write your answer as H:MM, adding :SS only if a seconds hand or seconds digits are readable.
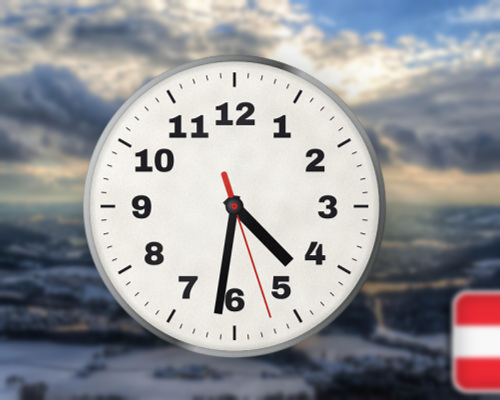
4:31:27
